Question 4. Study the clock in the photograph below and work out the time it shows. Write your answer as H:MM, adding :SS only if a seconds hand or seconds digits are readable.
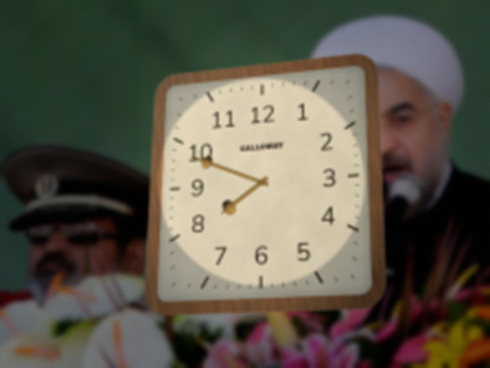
7:49
